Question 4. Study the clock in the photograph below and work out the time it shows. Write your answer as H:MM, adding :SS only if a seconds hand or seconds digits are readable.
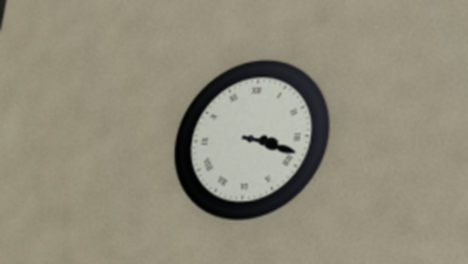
3:18
